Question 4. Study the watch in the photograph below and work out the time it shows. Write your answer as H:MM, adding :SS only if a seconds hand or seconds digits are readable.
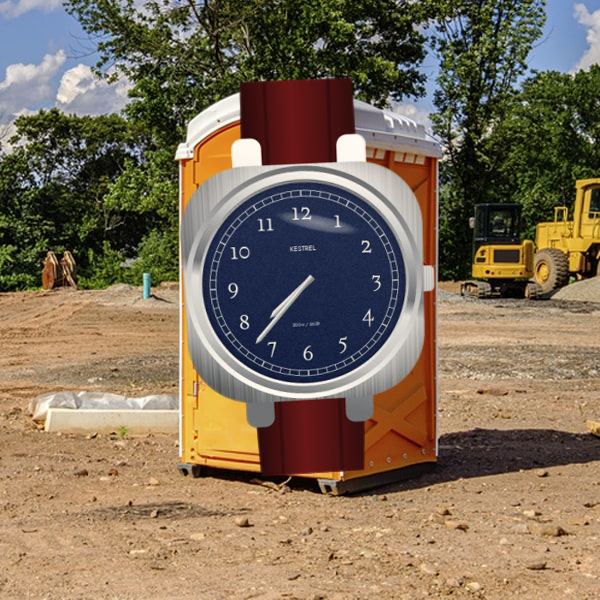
7:37
